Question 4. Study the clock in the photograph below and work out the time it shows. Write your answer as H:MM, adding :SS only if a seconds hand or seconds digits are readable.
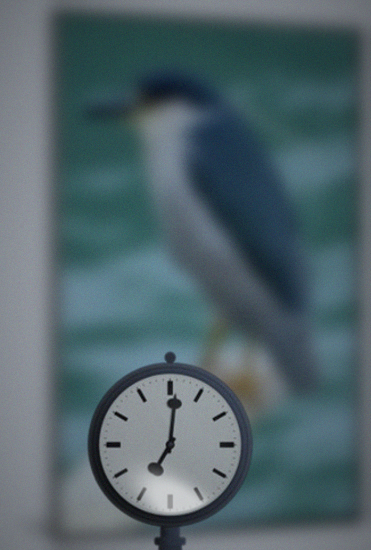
7:01
